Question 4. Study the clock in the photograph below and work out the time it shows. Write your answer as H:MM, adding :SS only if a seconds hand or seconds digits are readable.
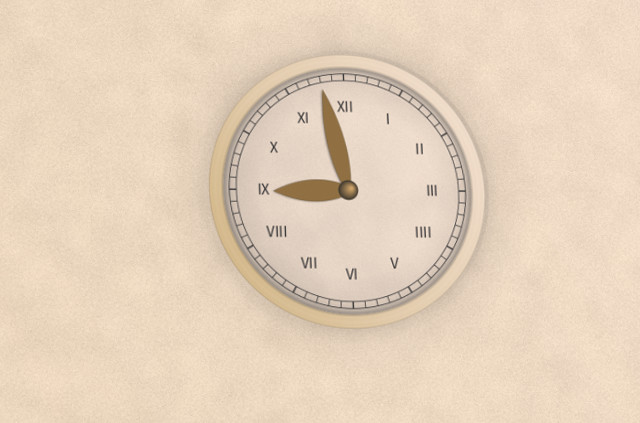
8:58
